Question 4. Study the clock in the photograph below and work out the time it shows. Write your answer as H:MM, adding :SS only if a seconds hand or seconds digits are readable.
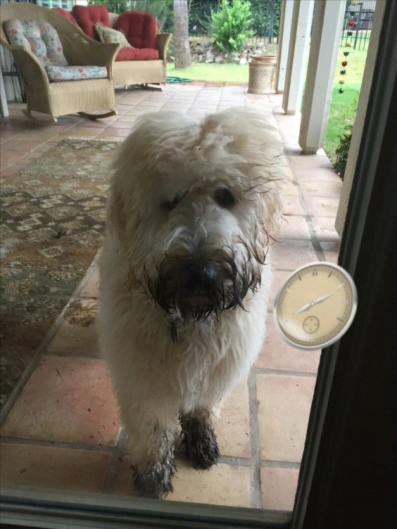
8:11
